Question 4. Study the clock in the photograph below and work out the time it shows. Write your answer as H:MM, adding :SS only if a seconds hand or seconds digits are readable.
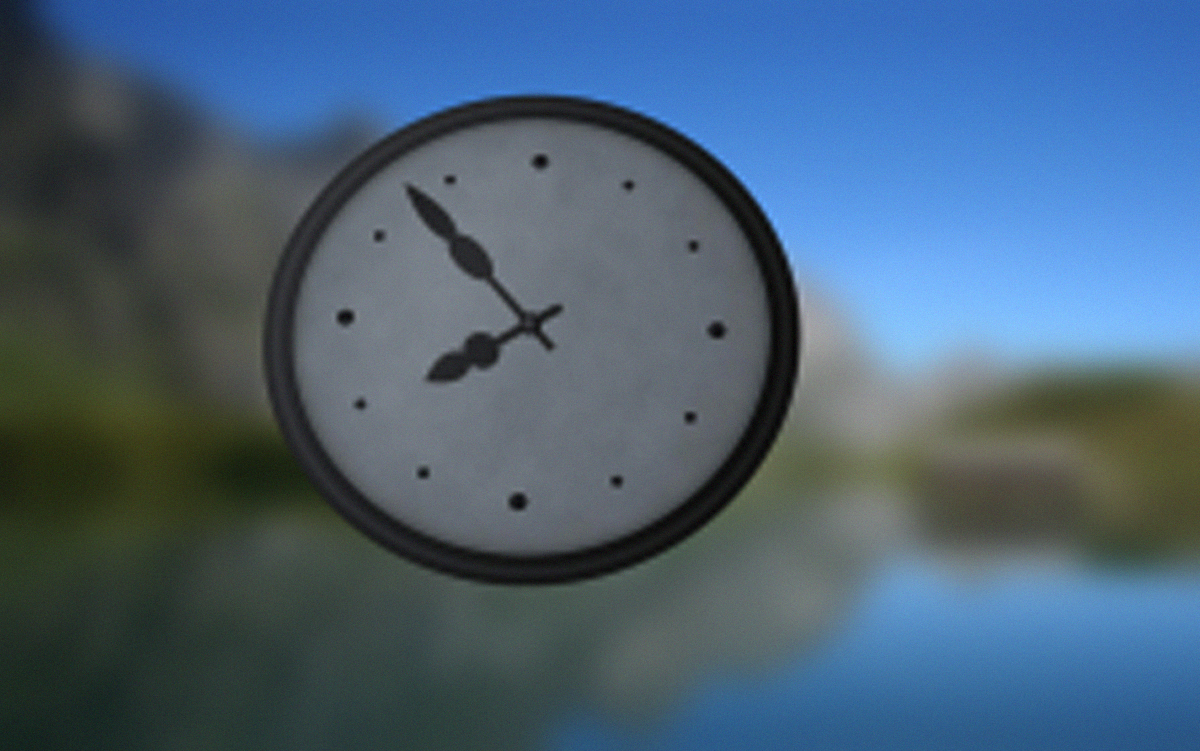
7:53
